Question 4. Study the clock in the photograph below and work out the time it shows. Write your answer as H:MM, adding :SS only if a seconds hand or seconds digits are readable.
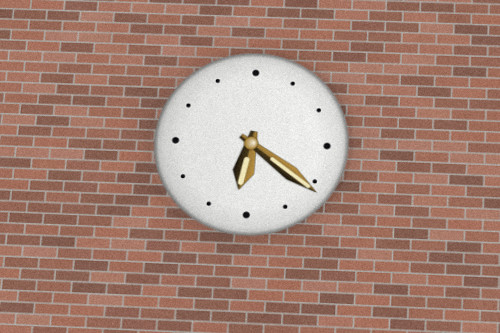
6:21
